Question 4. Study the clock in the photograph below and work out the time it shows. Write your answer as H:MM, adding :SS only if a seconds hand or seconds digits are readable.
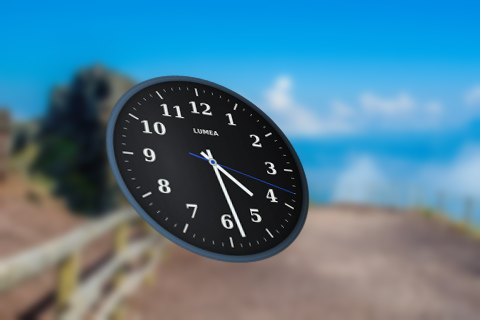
4:28:18
